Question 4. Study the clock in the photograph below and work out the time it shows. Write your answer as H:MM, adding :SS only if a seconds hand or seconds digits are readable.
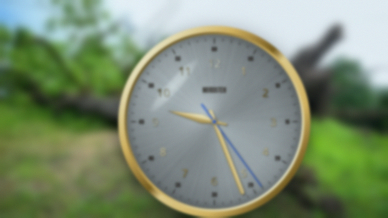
9:26:24
